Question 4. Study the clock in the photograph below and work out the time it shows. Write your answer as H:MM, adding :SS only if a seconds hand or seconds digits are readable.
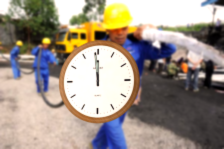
11:59
